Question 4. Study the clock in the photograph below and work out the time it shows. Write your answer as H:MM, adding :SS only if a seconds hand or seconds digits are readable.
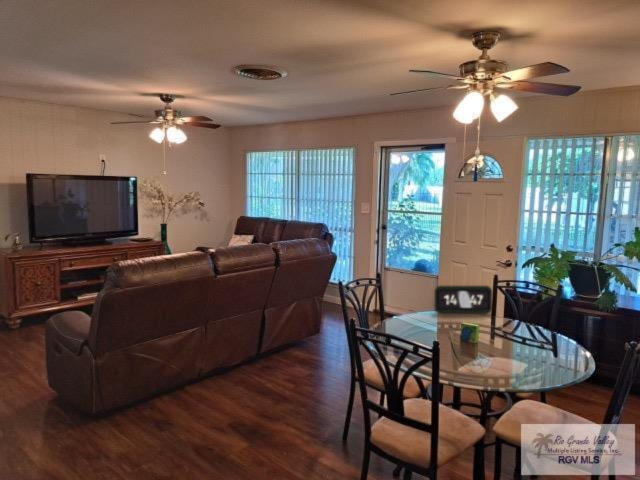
14:47
